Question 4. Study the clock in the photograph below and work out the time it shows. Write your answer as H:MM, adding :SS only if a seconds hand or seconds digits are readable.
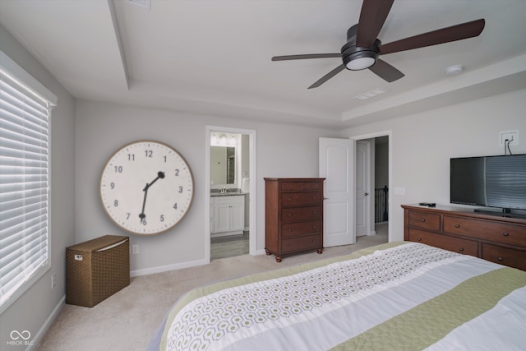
1:31
